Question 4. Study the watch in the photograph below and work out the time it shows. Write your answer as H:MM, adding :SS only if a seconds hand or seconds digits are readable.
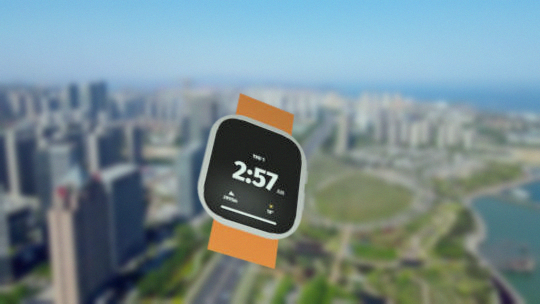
2:57
